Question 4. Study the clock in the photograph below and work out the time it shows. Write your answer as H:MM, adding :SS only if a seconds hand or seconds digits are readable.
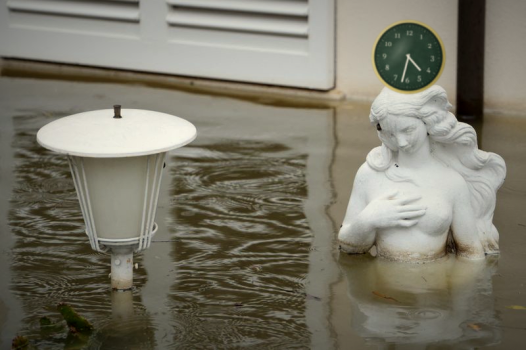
4:32
